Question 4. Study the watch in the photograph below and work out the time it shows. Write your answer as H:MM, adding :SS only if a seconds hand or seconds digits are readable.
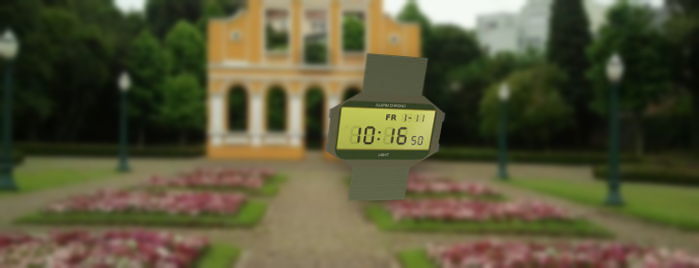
10:16:50
